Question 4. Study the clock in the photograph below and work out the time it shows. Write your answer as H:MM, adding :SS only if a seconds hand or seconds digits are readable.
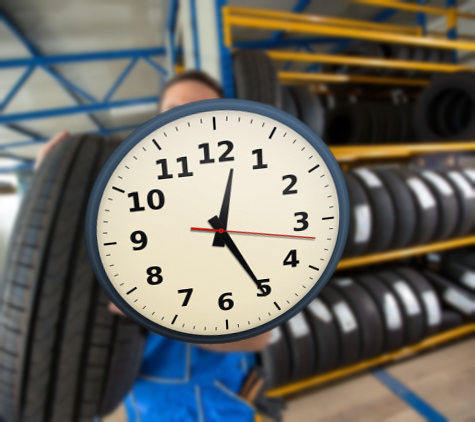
12:25:17
